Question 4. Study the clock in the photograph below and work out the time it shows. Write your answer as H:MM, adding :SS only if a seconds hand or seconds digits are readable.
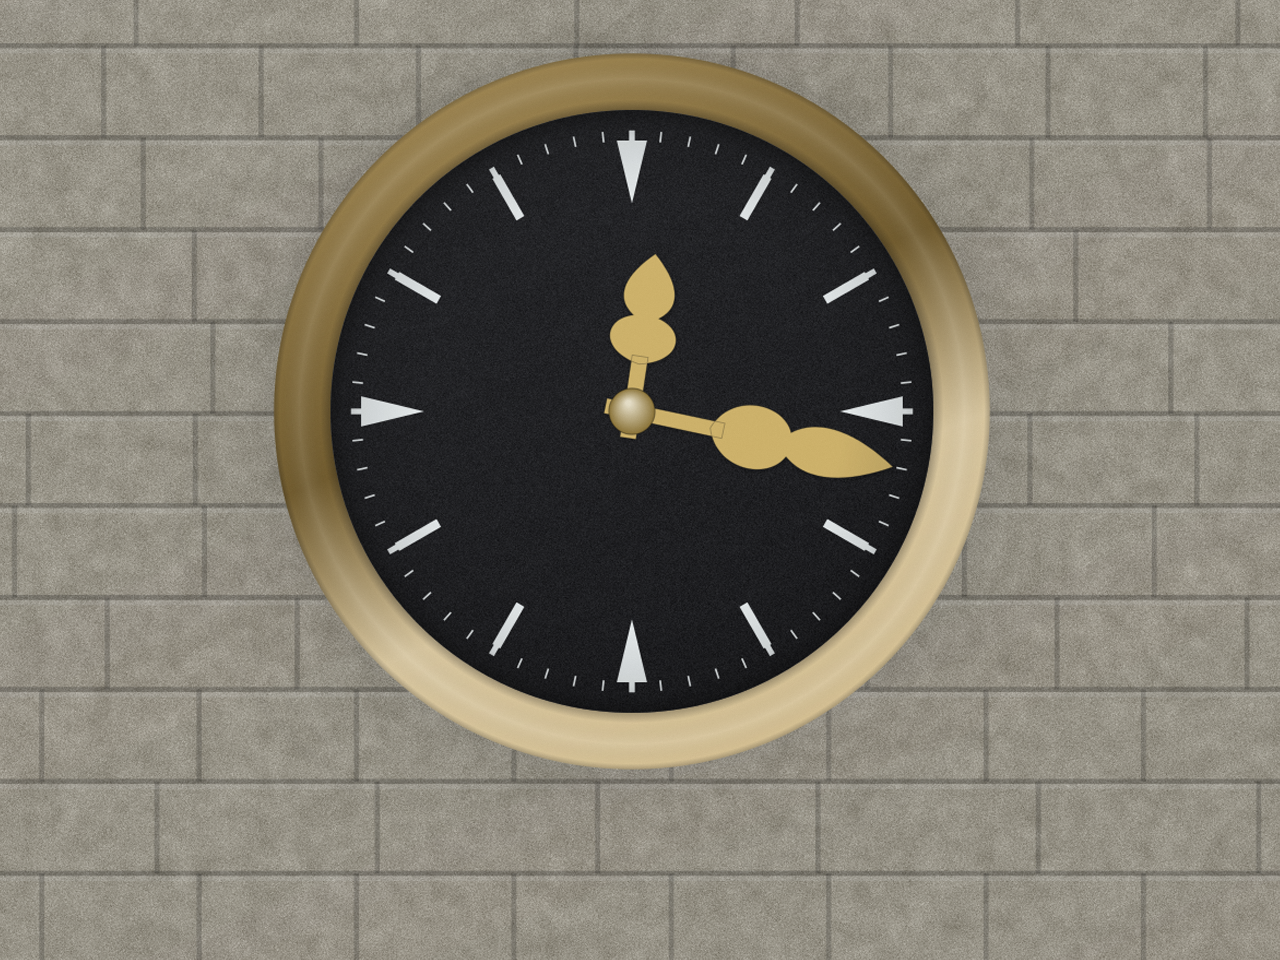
12:17
